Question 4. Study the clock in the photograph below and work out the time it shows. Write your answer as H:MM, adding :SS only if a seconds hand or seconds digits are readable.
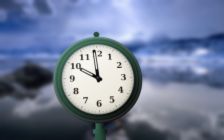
9:59
